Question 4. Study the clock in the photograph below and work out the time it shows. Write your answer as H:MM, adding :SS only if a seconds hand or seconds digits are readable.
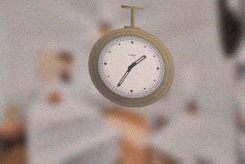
1:35
